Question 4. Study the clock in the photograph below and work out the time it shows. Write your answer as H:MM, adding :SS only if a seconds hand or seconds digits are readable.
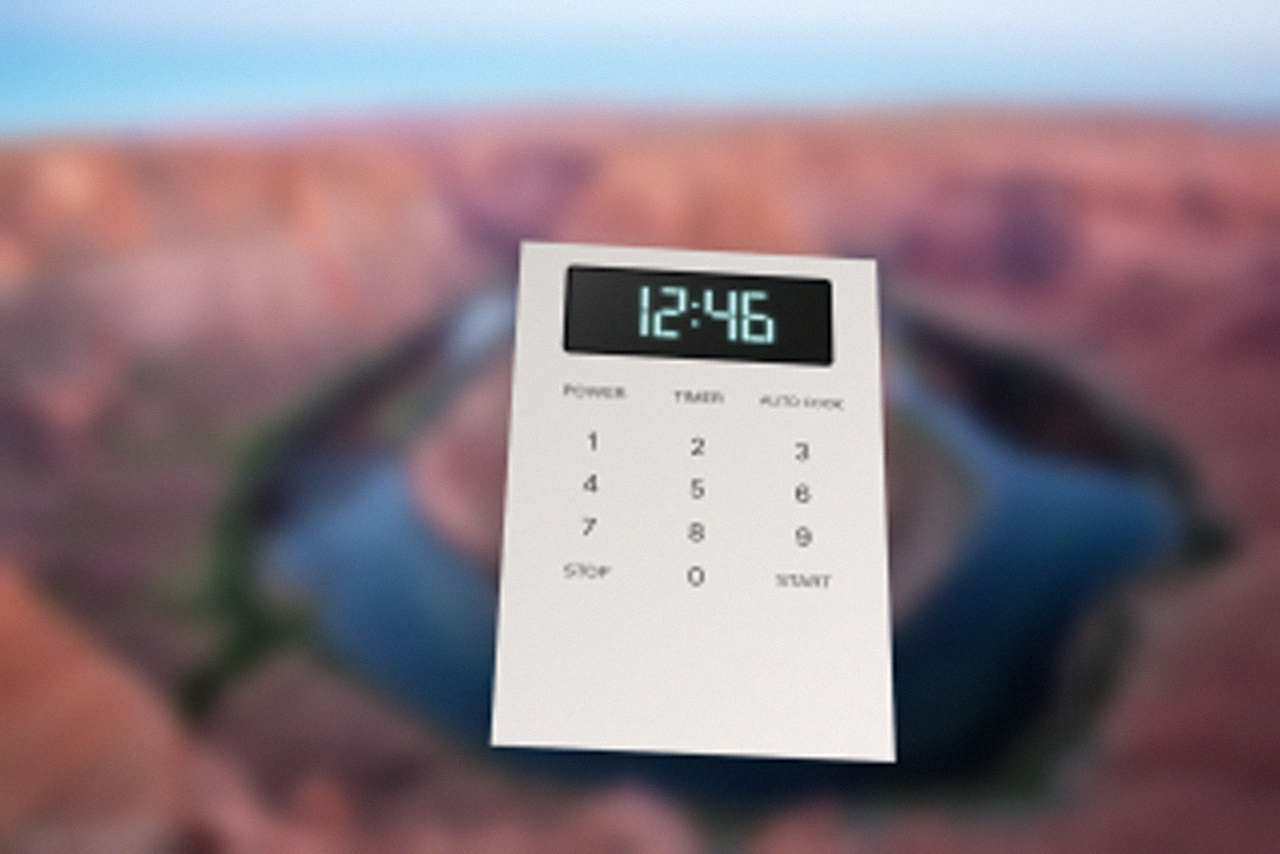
12:46
